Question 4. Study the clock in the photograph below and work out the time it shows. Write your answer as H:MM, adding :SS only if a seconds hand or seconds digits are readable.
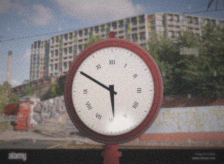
5:50
